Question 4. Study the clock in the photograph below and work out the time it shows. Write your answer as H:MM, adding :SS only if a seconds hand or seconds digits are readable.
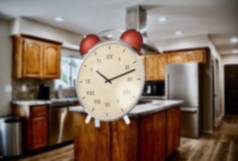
10:12
